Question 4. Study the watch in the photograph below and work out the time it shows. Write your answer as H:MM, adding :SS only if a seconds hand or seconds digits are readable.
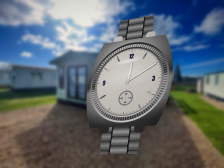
12:10
